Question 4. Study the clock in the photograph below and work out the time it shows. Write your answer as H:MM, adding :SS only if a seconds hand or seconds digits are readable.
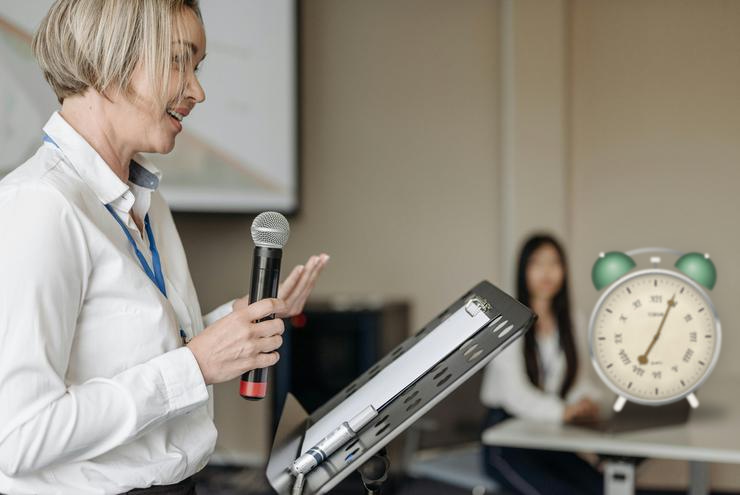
7:04
